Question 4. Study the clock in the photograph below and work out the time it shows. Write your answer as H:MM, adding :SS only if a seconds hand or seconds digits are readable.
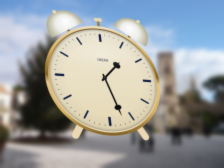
1:27
